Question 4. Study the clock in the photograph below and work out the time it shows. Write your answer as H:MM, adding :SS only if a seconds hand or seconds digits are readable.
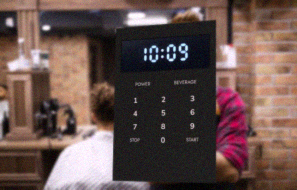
10:09
